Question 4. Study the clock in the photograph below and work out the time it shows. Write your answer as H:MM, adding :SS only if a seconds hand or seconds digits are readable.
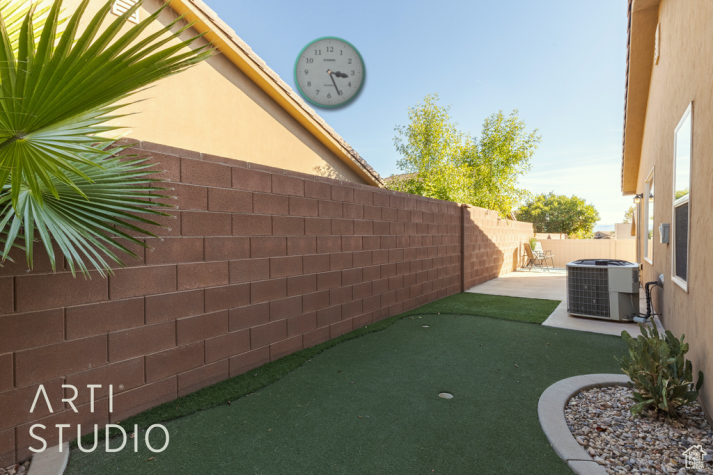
3:26
